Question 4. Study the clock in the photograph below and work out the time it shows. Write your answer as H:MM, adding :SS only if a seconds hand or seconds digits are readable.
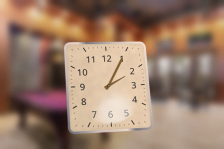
2:05
